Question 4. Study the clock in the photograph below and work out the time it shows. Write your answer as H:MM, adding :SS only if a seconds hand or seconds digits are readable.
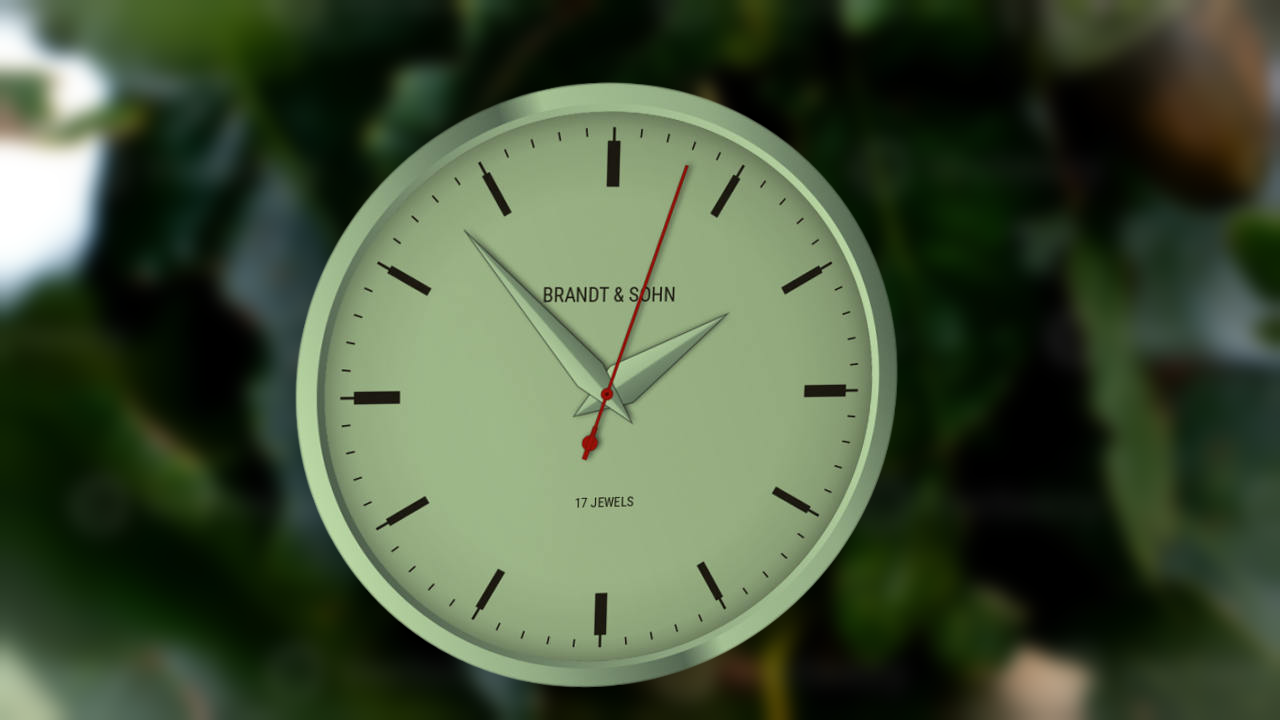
1:53:03
